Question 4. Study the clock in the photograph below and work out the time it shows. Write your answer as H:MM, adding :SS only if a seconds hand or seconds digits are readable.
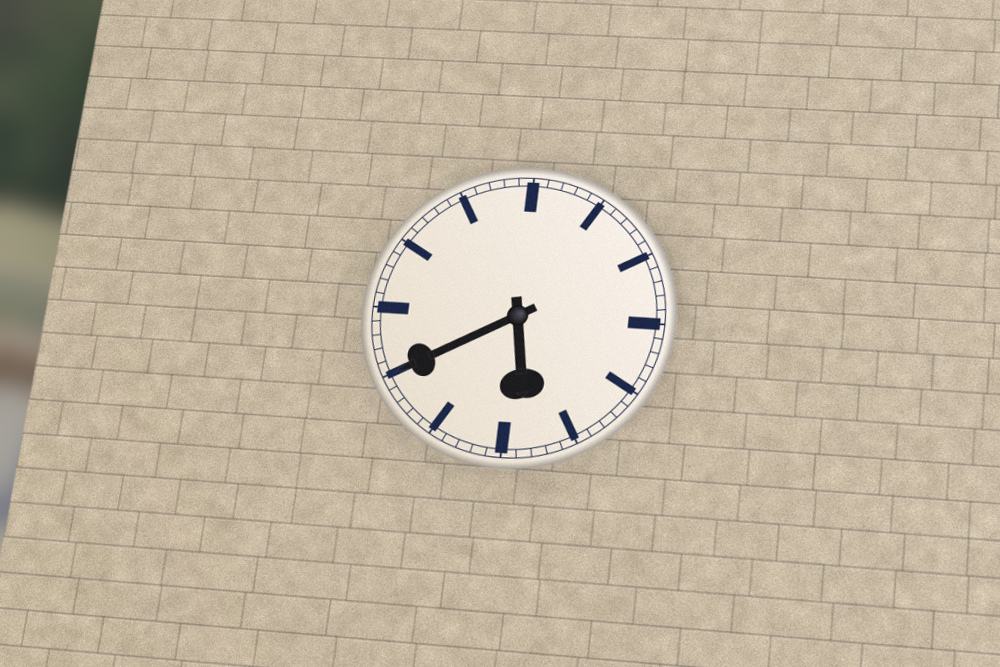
5:40
